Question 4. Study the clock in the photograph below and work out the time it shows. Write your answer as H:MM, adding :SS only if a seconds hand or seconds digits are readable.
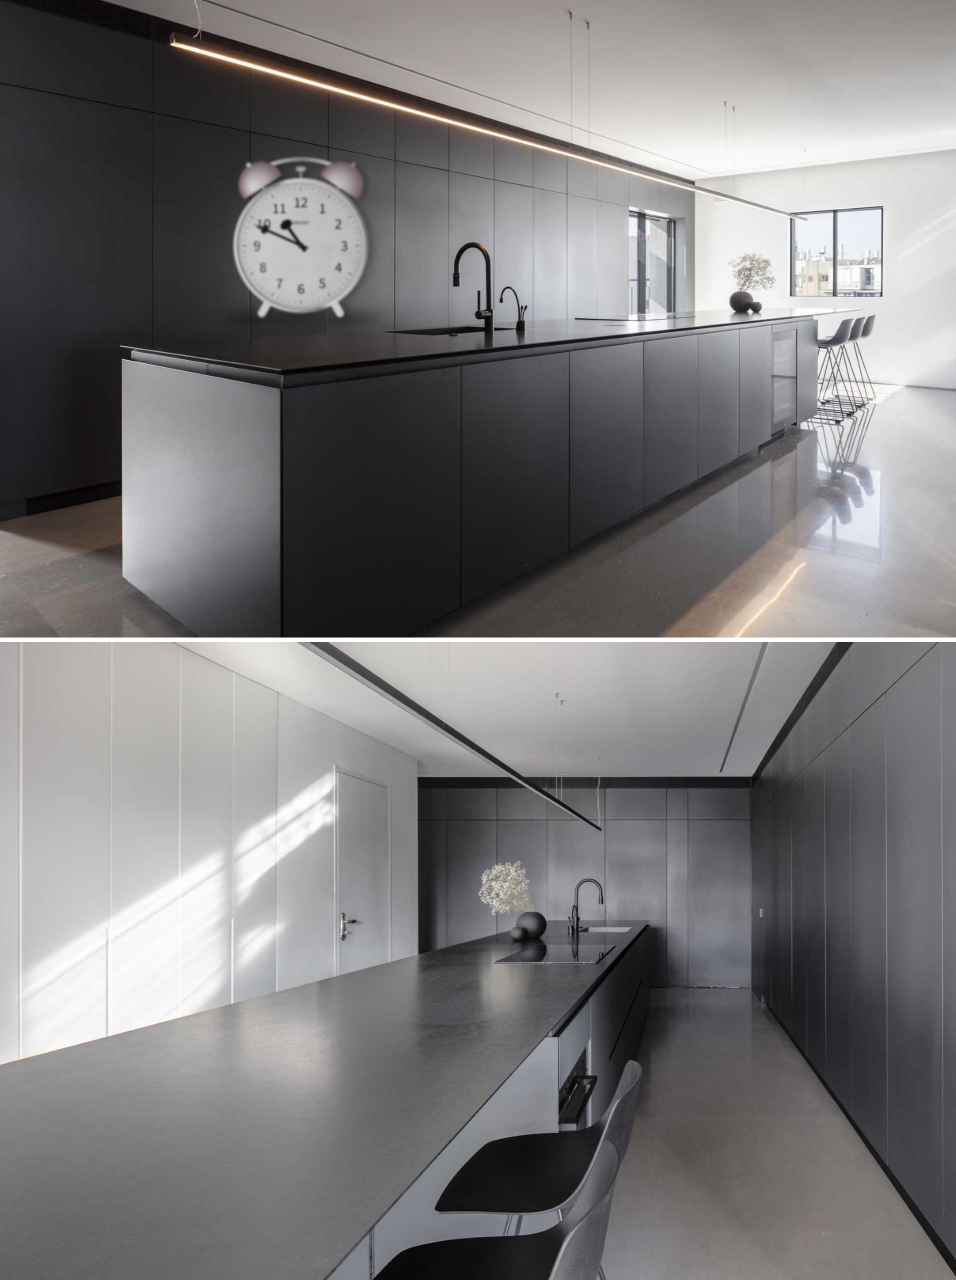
10:49
